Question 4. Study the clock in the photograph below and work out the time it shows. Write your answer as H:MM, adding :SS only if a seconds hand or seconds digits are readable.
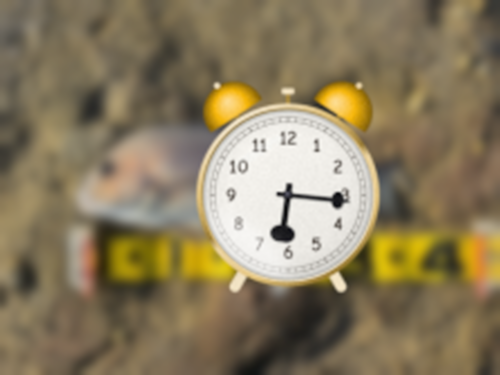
6:16
